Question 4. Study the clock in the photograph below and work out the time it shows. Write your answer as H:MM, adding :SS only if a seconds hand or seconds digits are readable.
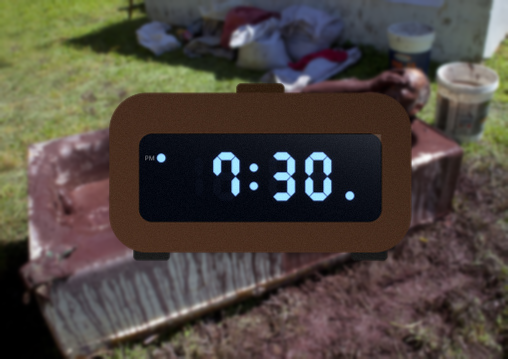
7:30
